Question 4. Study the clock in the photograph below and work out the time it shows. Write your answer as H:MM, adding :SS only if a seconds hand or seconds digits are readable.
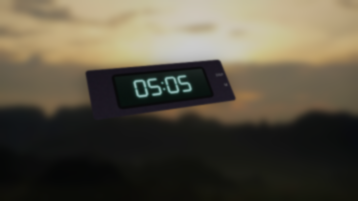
5:05
